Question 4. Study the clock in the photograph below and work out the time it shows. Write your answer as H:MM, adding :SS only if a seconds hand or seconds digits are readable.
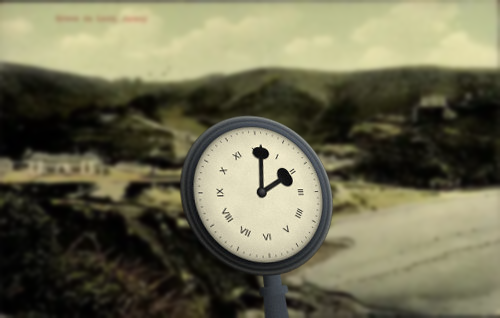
2:01
